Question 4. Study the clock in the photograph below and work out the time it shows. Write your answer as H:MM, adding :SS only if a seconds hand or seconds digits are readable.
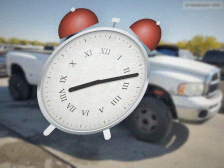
8:12
